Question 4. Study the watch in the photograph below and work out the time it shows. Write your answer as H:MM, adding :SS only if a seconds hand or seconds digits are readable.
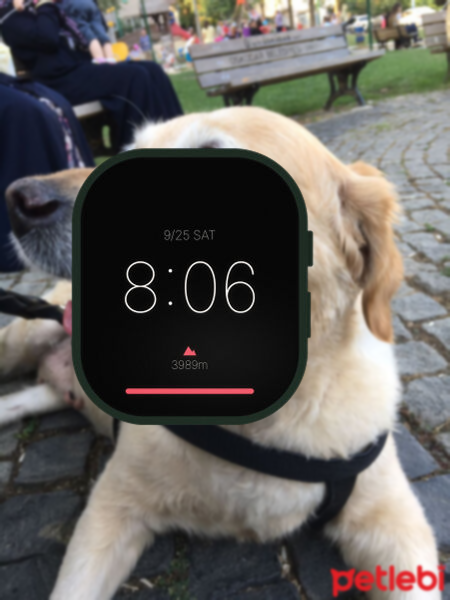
8:06
